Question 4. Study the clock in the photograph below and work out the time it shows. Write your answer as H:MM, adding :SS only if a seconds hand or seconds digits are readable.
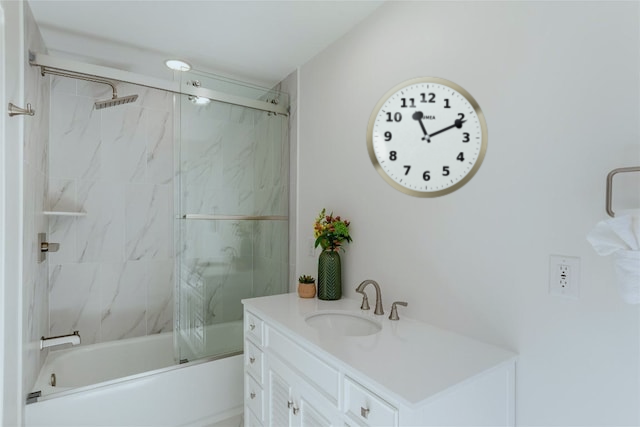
11:11
